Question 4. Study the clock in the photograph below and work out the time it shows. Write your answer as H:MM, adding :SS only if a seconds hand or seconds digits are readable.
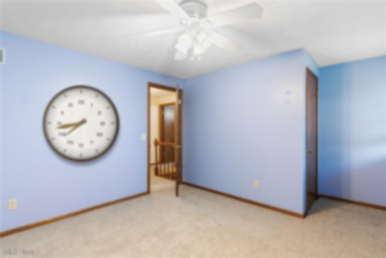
7:43
